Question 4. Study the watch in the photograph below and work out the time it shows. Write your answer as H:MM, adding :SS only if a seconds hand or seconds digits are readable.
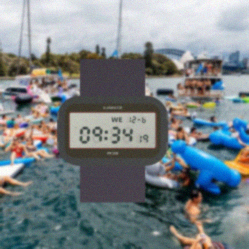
9:34
